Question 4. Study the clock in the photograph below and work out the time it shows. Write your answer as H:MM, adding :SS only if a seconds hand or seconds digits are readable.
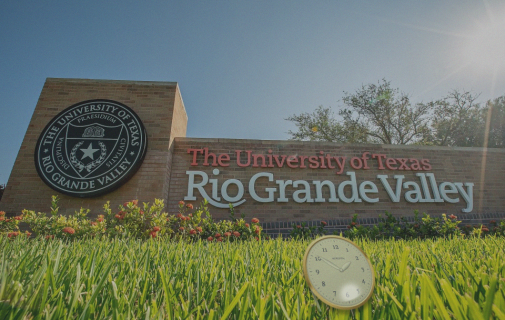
1:51
